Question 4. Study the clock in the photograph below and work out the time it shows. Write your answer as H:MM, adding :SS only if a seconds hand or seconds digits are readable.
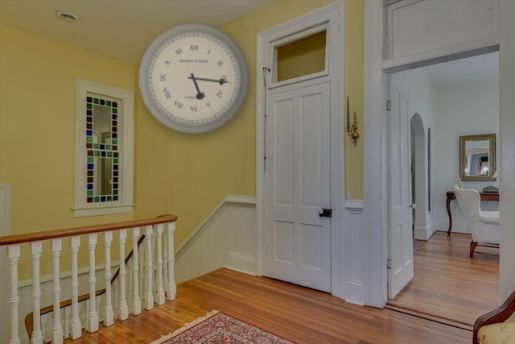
5:16
